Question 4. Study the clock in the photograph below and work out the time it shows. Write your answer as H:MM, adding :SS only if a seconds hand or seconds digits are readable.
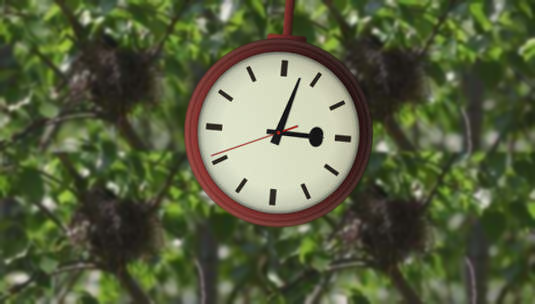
3:02:41
